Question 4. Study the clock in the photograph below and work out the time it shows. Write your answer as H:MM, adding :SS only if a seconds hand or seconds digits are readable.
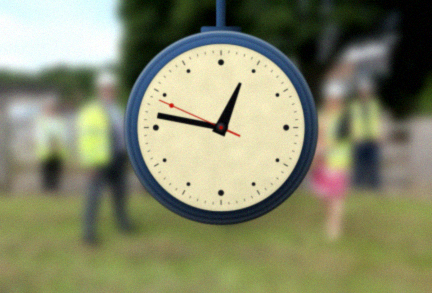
12:46:49
